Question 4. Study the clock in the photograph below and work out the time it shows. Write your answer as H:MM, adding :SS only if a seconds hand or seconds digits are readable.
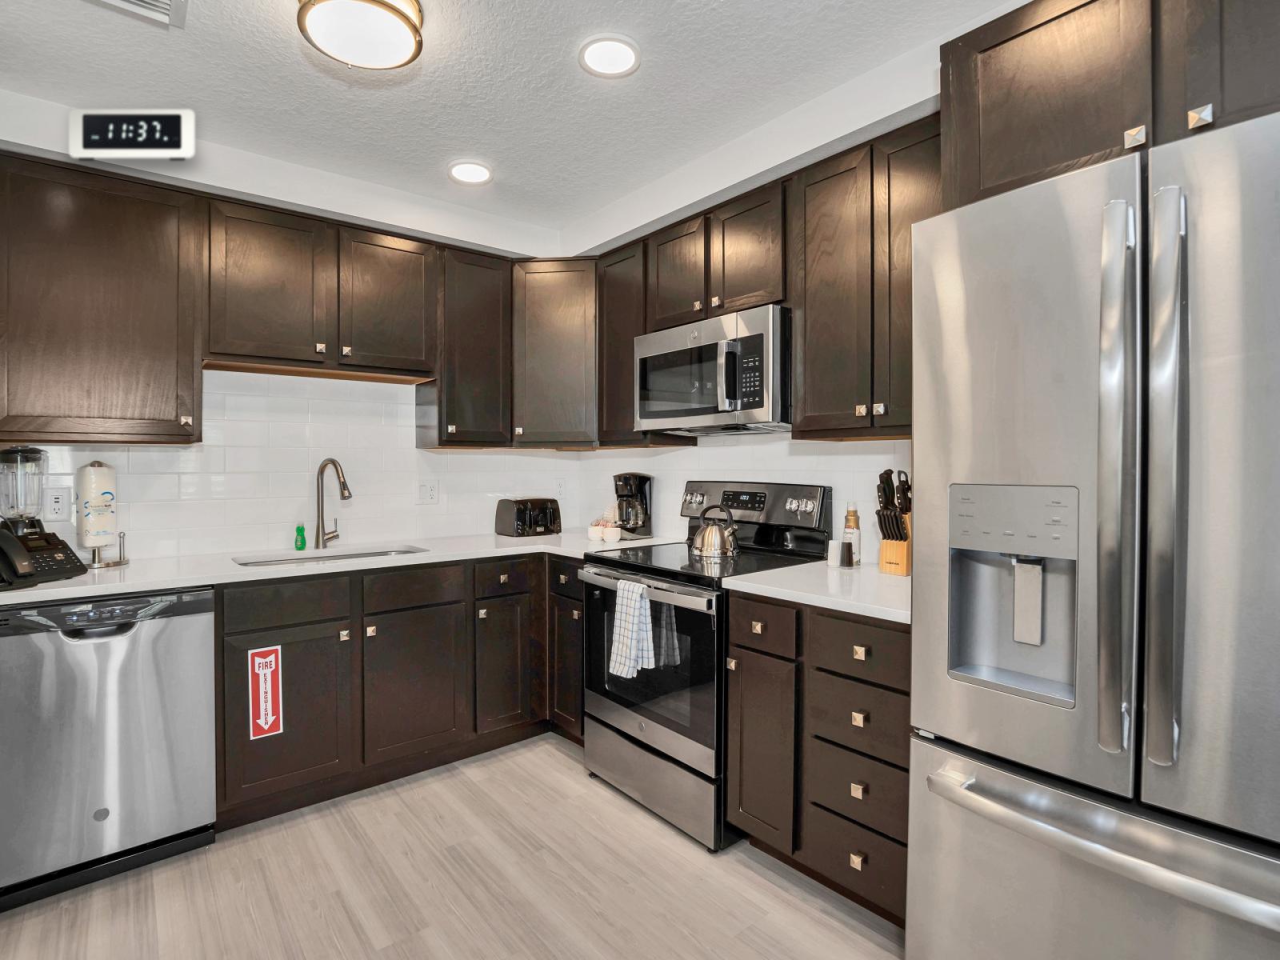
11:37
